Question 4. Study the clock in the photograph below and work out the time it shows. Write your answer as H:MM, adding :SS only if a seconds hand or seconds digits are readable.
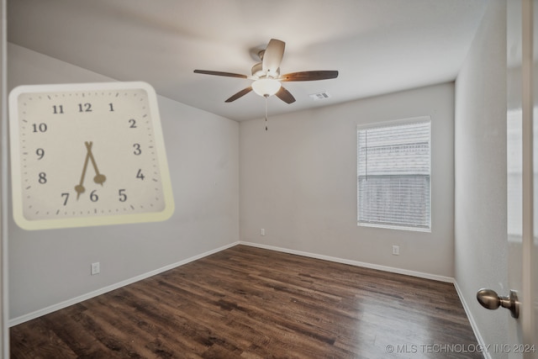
5:33
